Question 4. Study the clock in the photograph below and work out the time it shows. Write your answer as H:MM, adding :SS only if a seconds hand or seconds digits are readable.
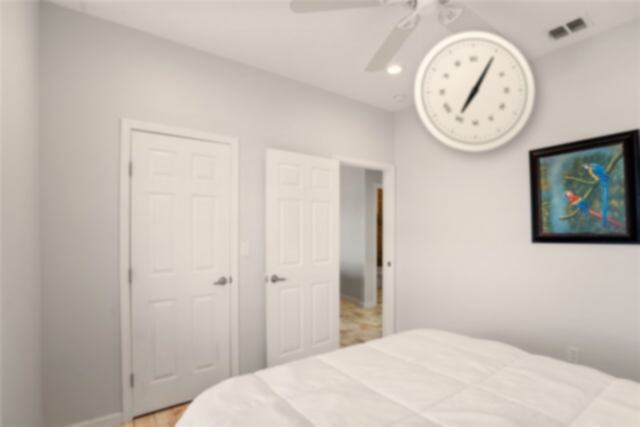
7:05
